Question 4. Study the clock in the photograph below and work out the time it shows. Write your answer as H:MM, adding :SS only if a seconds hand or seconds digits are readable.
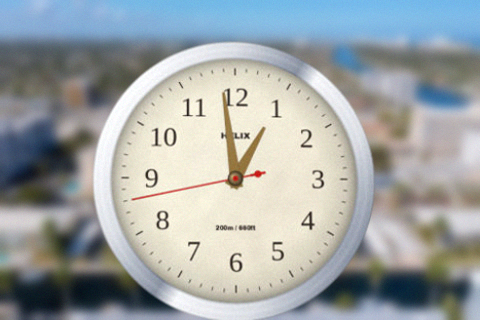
12:58:43
